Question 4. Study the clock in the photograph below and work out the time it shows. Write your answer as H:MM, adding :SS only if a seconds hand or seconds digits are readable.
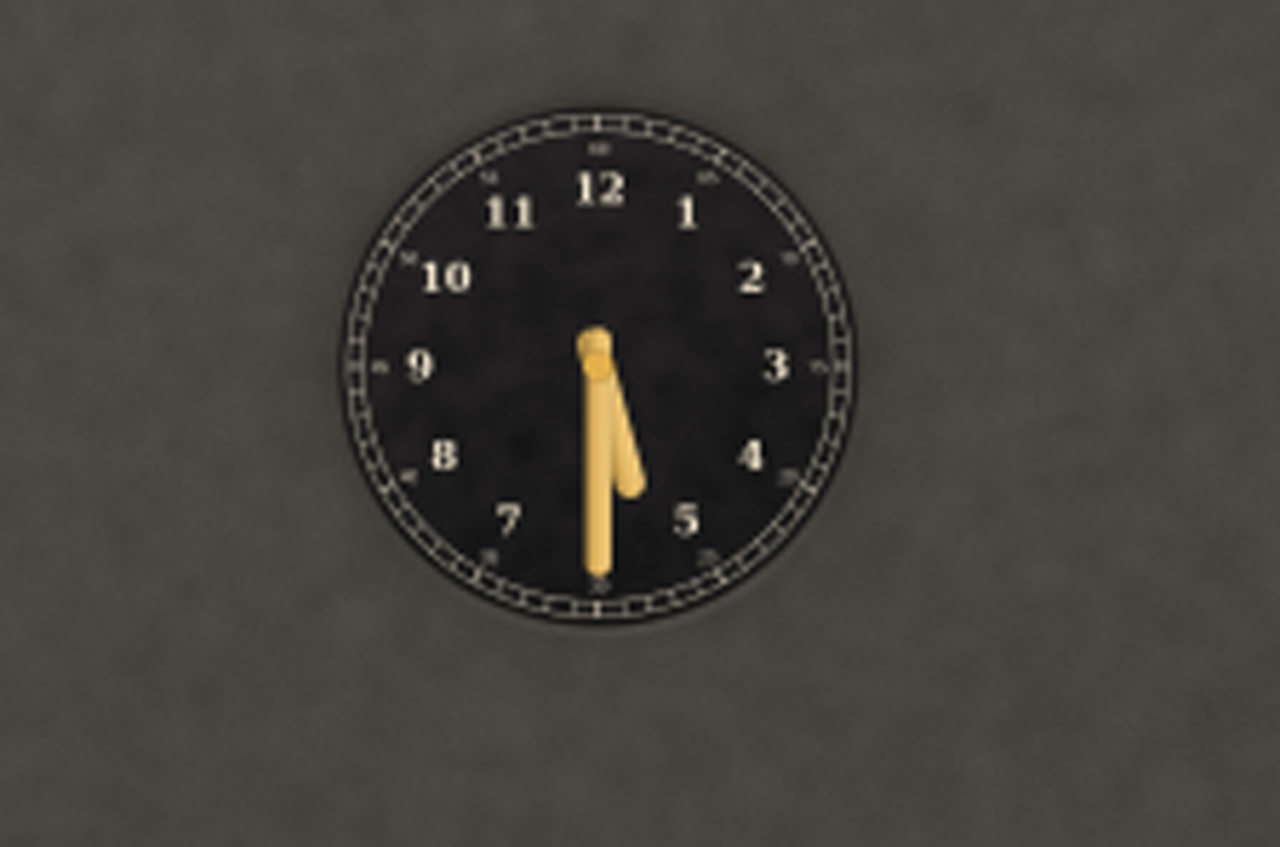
5:30
